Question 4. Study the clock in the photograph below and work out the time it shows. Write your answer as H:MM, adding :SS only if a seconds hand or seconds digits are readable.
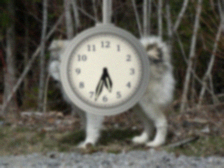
5:33
